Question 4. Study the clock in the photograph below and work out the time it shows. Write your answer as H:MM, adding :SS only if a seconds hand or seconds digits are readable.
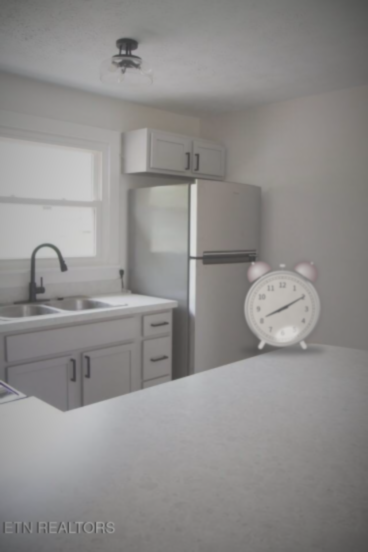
8:10
